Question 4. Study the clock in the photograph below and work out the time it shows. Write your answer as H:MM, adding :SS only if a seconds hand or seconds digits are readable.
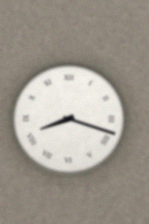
8:18
